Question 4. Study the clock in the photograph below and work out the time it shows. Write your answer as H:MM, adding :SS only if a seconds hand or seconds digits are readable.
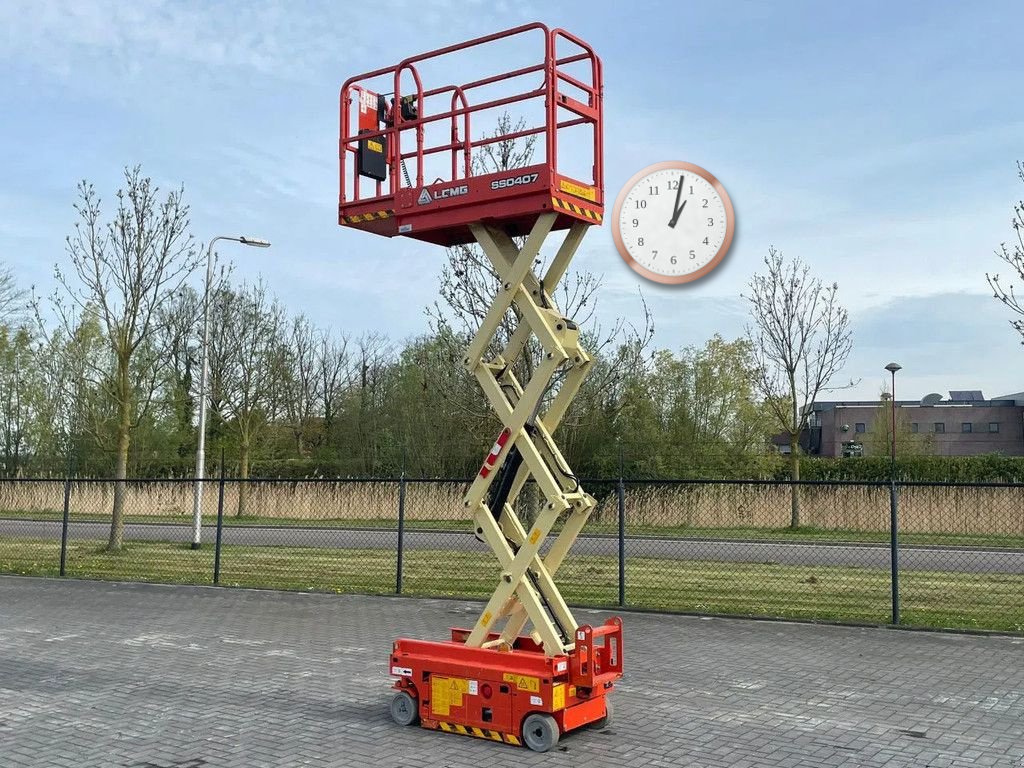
1:02
